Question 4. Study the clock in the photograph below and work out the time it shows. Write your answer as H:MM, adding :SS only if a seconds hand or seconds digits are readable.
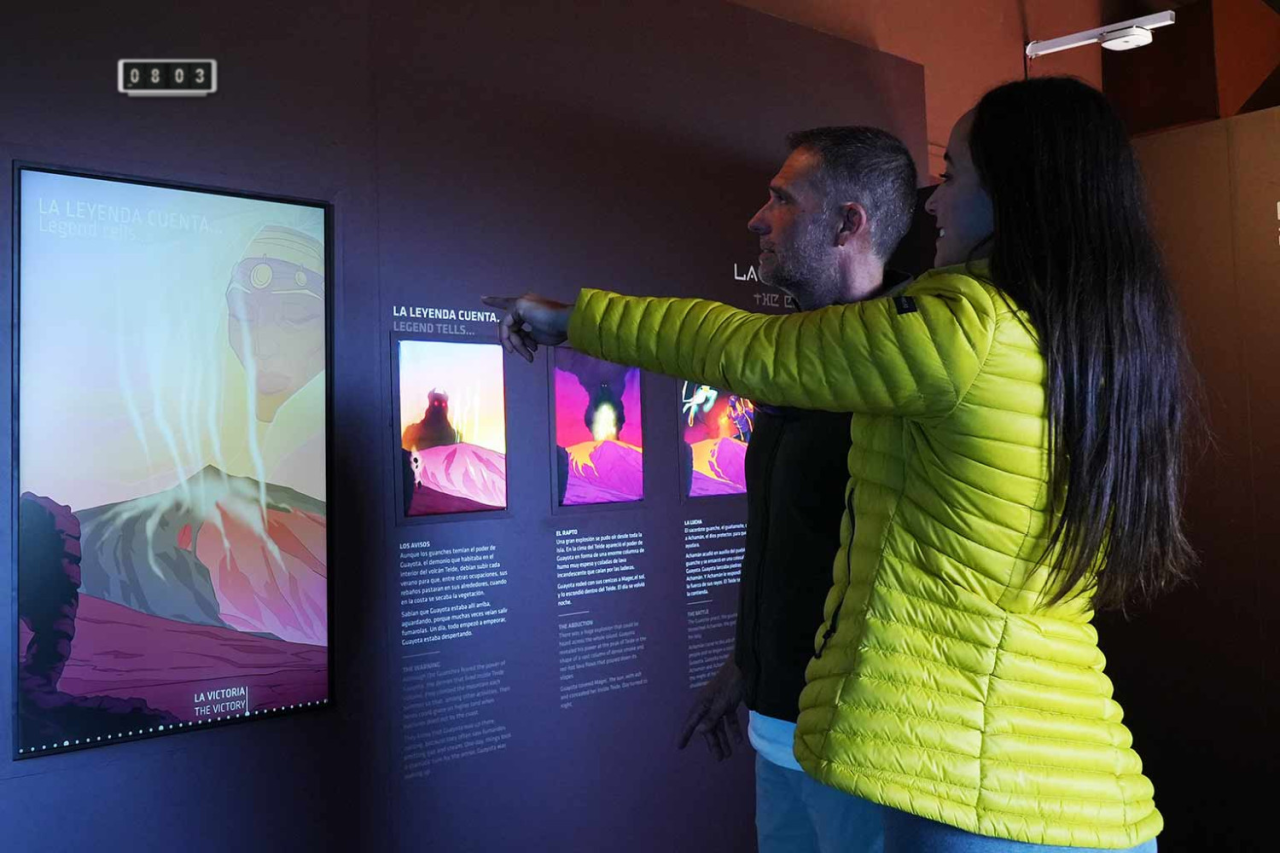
8:03
